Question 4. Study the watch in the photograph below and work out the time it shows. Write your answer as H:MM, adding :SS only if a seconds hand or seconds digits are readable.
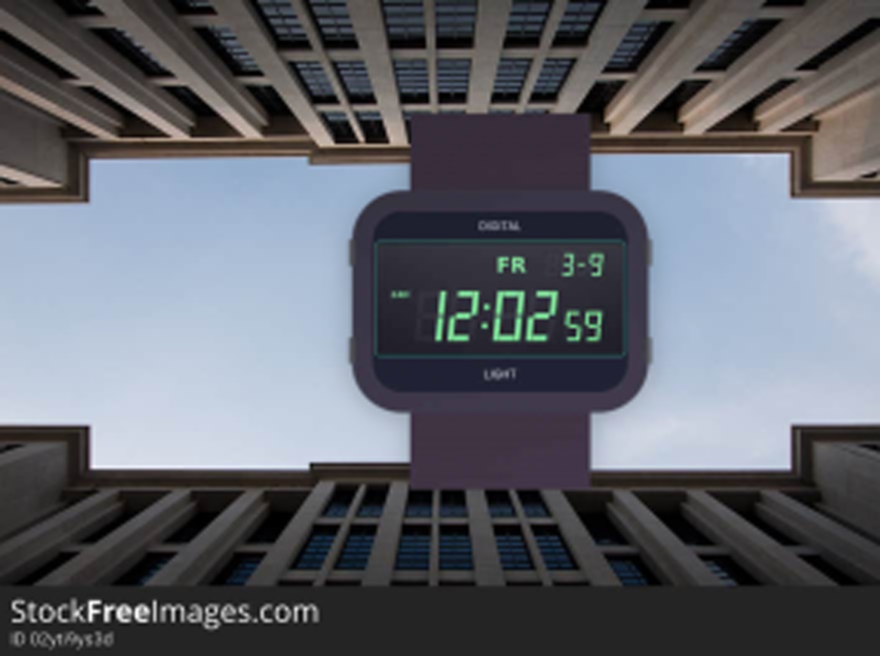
12:02:59
